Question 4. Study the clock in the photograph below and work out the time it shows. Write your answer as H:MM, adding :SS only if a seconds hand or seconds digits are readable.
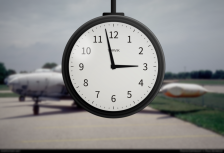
2:58
